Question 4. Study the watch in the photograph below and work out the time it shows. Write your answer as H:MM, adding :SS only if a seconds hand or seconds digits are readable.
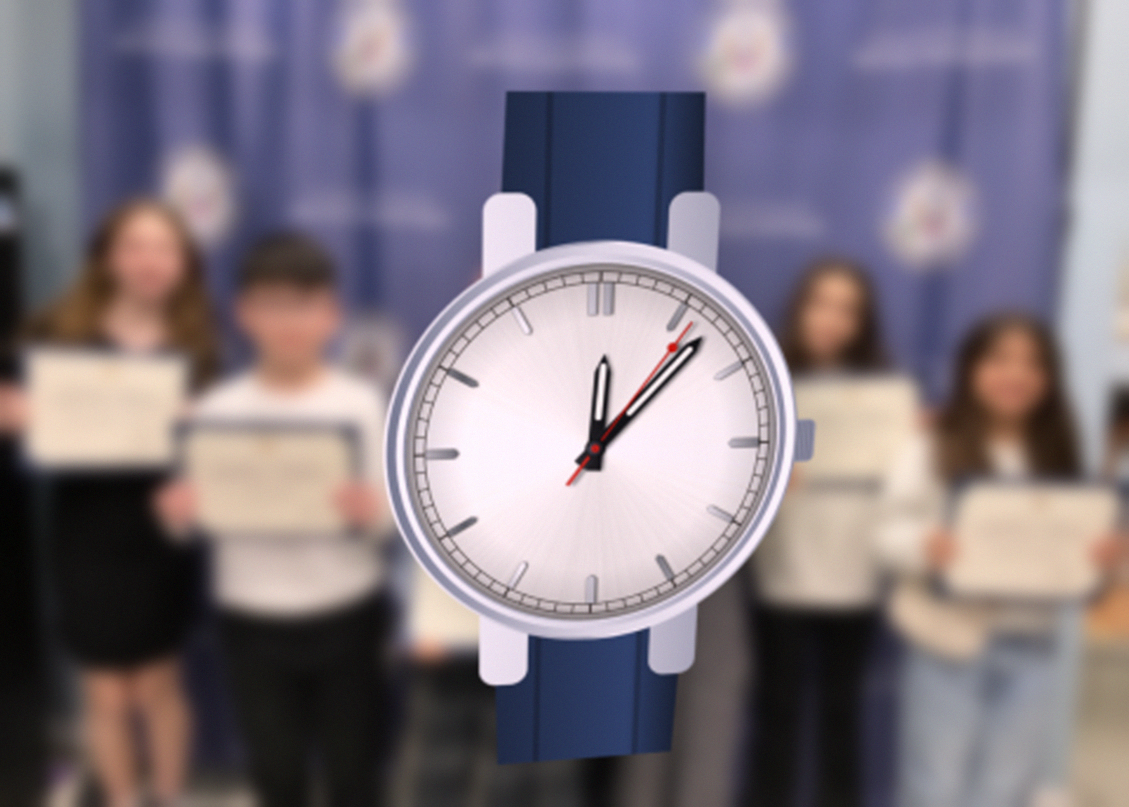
12:07:06
